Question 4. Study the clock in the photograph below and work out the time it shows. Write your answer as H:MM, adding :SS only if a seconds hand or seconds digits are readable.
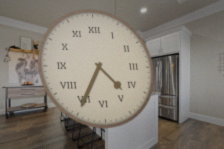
4:35
